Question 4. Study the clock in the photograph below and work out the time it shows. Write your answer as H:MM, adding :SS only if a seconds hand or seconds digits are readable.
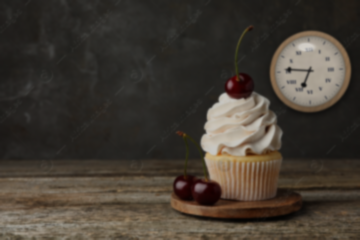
6:46
